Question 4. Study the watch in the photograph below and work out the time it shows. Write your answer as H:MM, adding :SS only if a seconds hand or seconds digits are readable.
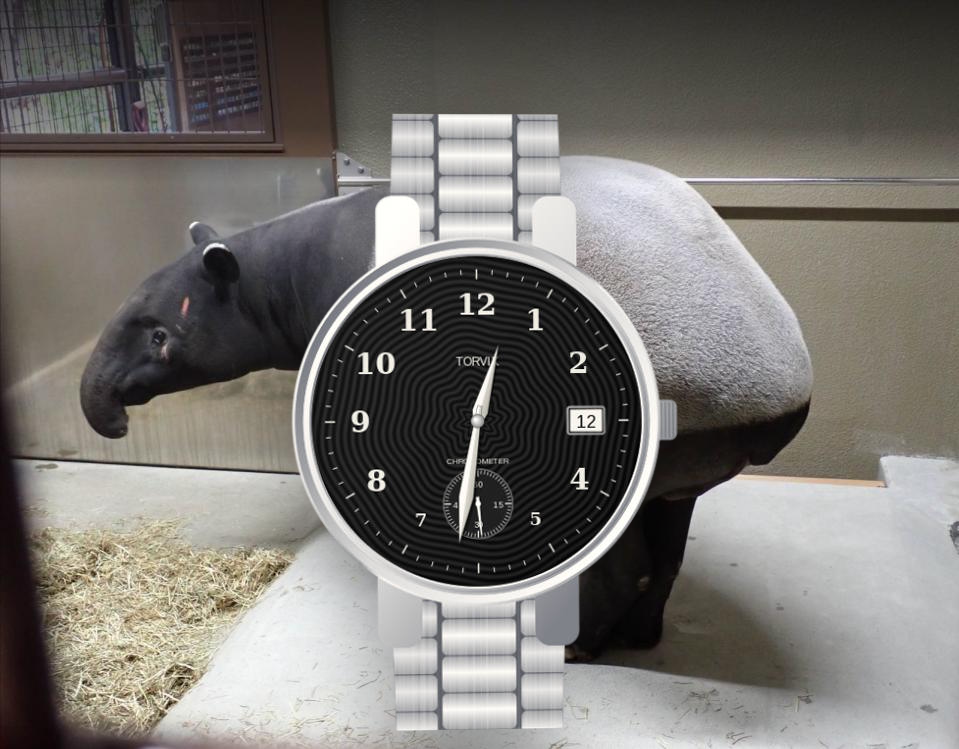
12:31:29
